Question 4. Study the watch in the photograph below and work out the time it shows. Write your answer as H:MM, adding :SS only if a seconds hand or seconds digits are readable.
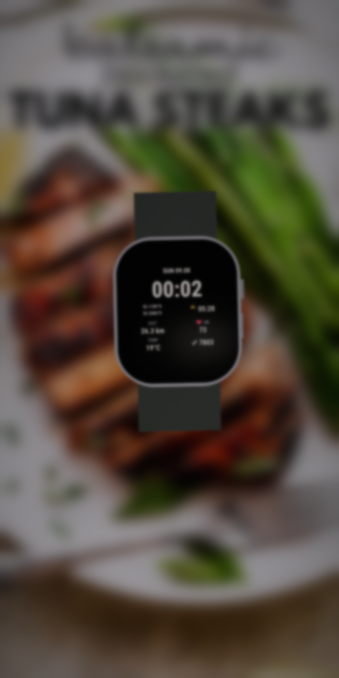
0:02
